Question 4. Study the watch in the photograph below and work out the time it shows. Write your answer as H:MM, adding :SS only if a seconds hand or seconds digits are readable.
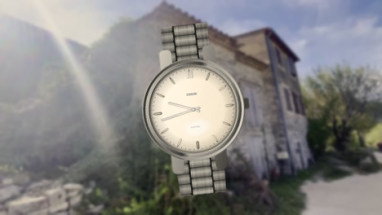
9:43
